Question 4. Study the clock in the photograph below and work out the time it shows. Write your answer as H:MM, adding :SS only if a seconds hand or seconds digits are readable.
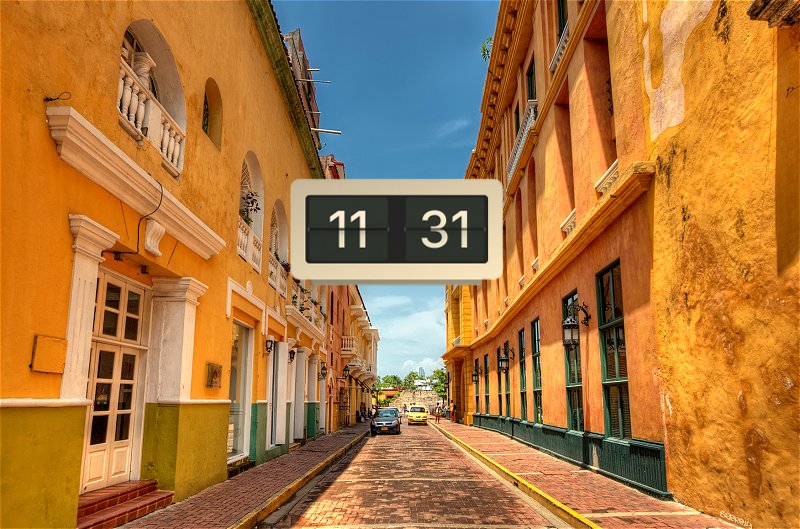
11:31
